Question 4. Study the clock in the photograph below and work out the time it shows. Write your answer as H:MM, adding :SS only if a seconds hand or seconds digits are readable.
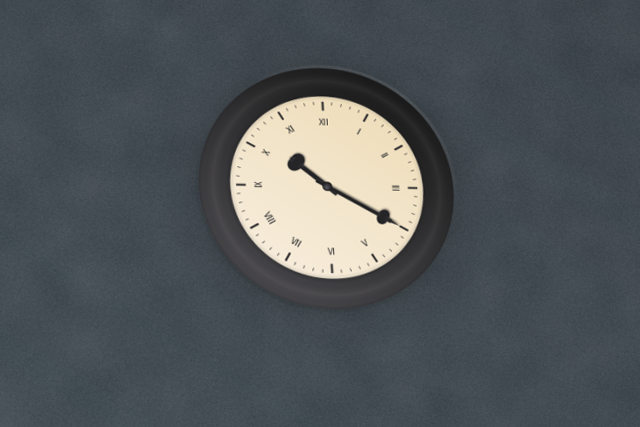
10:20
